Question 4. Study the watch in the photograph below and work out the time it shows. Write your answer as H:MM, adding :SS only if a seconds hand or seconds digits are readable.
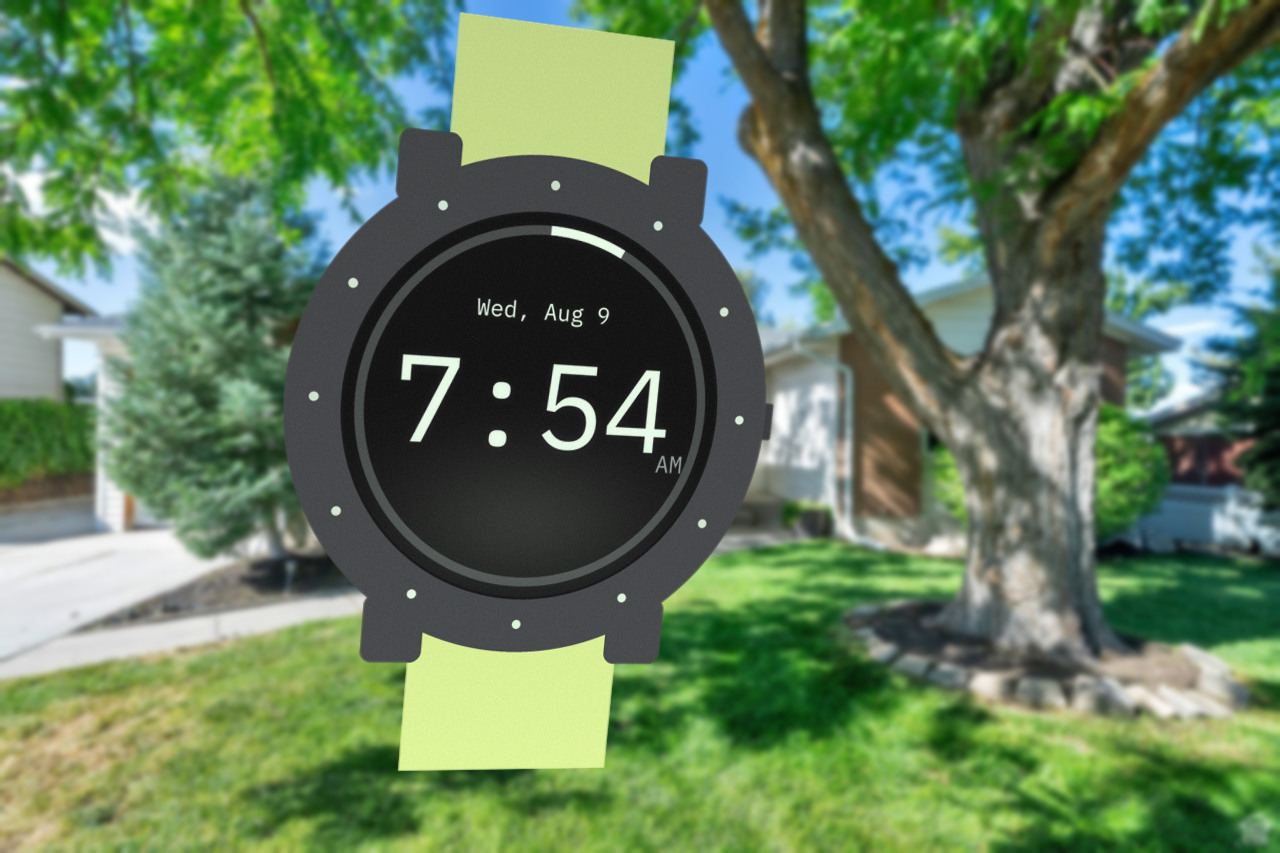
7:54
